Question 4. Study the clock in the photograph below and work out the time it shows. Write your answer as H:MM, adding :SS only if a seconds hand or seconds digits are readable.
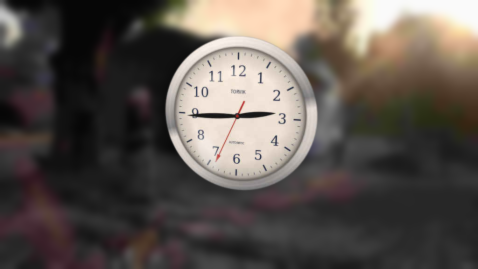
2:44:34
